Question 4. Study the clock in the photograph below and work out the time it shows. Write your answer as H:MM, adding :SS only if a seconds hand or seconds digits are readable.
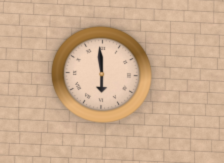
5:59
